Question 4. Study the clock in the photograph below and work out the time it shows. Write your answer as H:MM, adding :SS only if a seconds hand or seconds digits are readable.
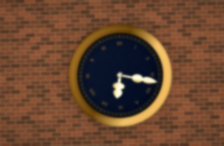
6:17
